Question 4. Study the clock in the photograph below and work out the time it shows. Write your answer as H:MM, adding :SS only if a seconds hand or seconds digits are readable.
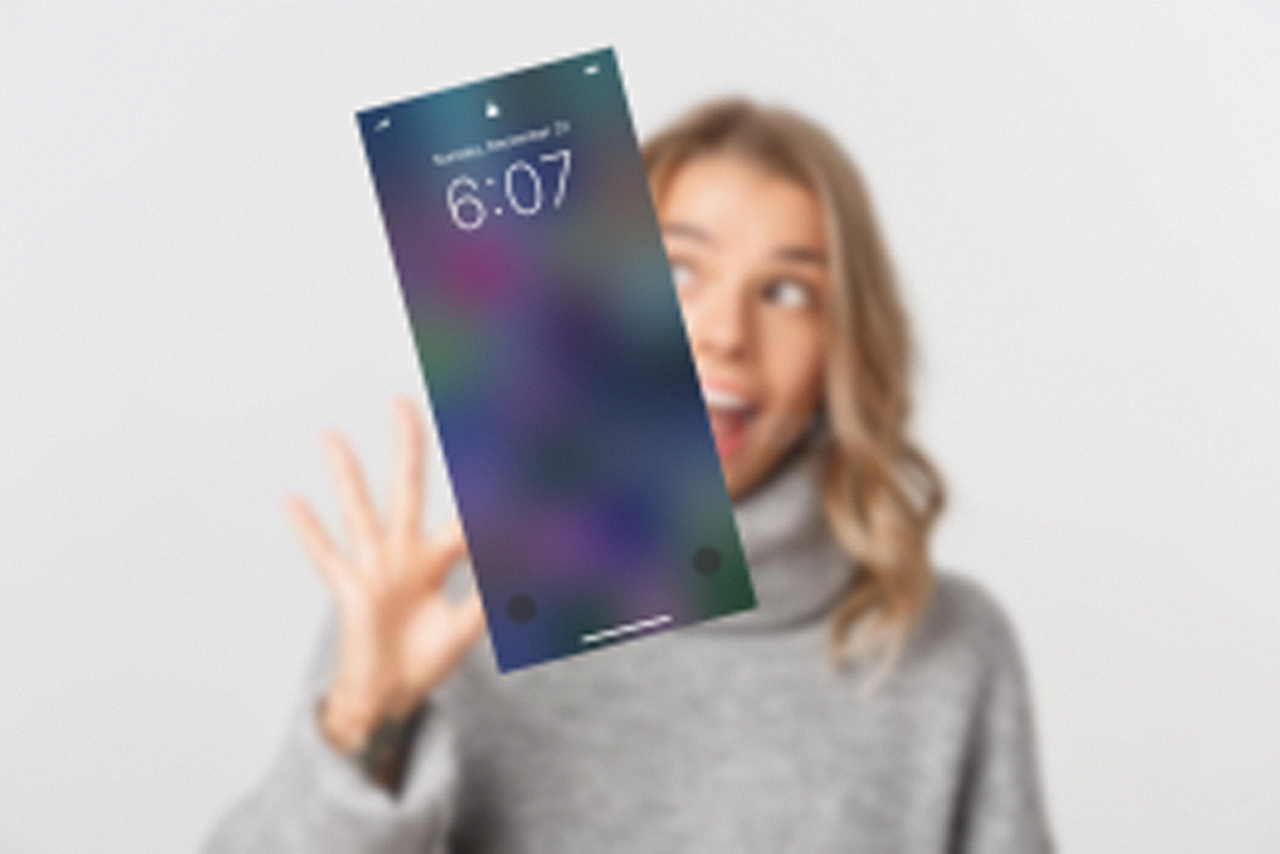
6:07
